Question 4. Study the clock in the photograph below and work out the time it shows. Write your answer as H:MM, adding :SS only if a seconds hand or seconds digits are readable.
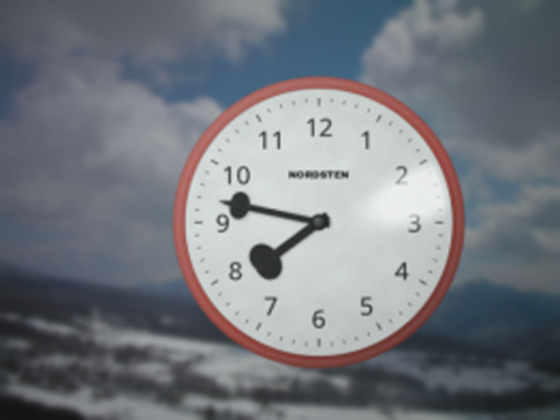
7:47
